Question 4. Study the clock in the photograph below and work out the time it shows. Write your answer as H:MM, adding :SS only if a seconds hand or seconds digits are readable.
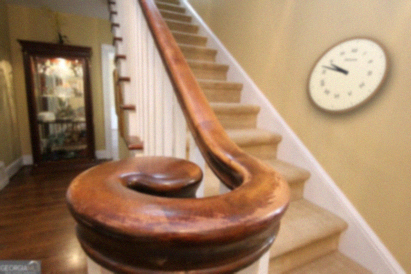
9:47
